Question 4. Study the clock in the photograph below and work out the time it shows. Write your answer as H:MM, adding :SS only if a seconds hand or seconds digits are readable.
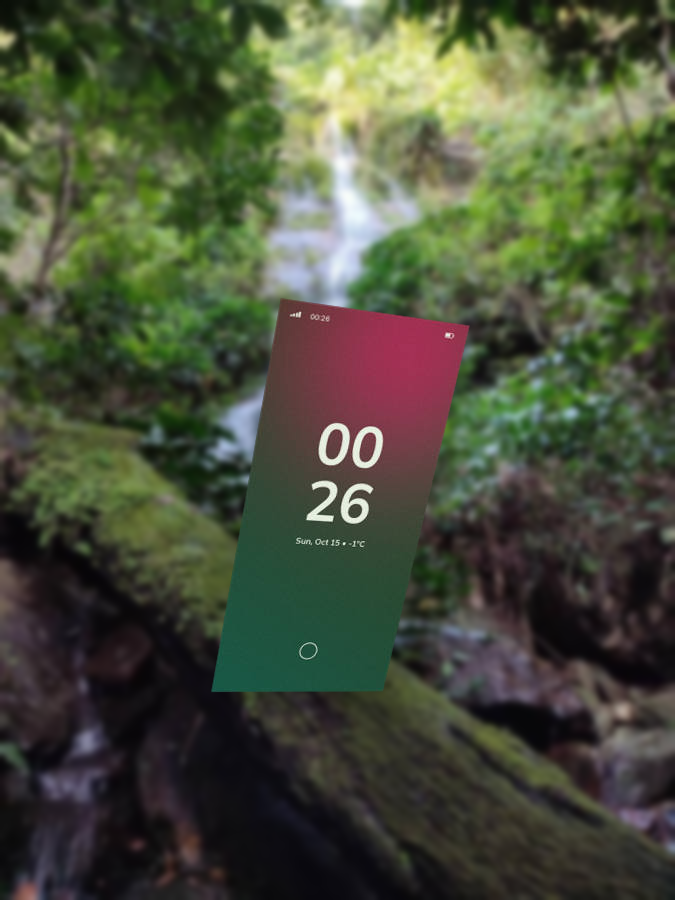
0:26
